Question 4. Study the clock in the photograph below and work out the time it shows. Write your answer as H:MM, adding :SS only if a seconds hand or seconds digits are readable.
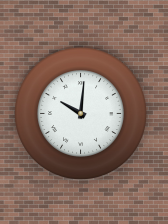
10:01
